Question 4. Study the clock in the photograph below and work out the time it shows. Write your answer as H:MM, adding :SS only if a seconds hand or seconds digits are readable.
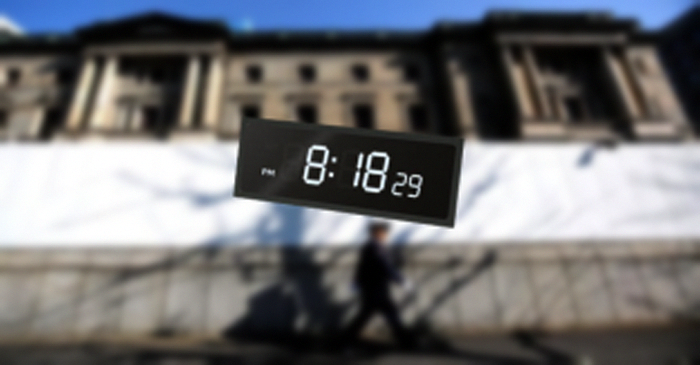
8:18:29
